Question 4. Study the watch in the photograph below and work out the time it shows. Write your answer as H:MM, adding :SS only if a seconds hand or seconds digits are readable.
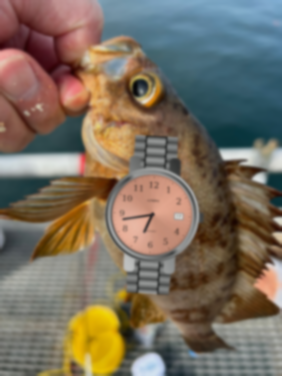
6:43
